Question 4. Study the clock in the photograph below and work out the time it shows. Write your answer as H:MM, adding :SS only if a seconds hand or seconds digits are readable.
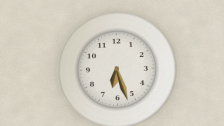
6:27
